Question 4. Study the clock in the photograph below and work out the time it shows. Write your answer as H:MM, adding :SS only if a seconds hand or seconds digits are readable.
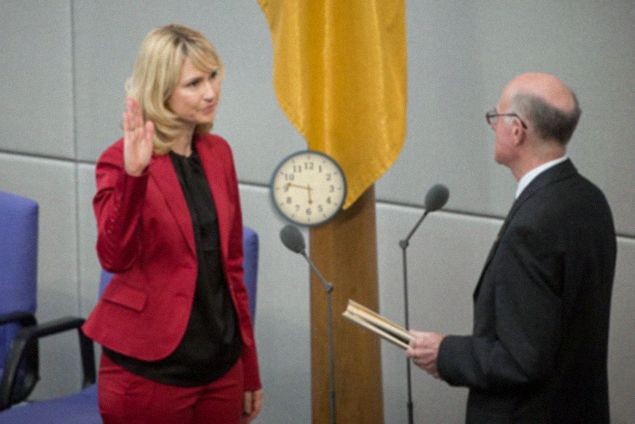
5:47
